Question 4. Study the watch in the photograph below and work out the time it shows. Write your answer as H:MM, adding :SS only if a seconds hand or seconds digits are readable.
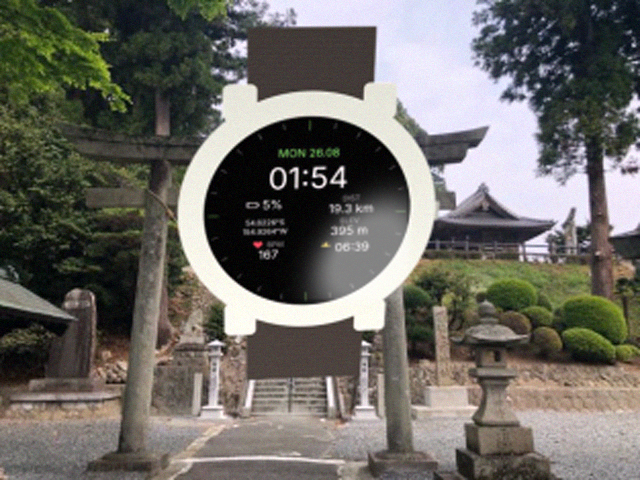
1:54
